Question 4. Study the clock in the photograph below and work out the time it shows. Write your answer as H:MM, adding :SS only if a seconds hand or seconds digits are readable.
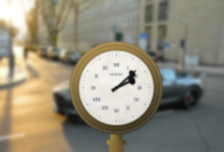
2:08
